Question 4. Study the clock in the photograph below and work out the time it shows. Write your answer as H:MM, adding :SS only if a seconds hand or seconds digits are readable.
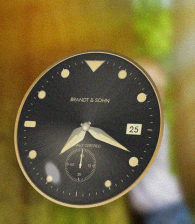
7:19
